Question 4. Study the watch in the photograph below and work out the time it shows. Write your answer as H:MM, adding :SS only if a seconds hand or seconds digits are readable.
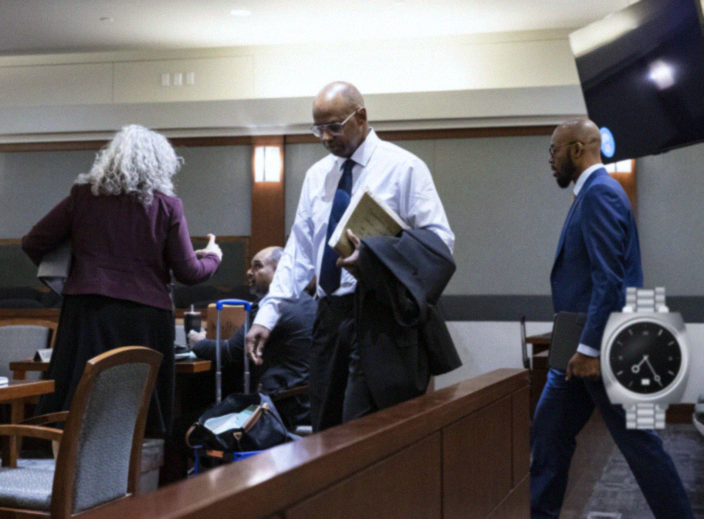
7:25
